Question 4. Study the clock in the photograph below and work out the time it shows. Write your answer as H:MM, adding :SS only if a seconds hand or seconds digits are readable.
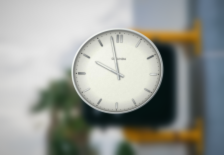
9:58
